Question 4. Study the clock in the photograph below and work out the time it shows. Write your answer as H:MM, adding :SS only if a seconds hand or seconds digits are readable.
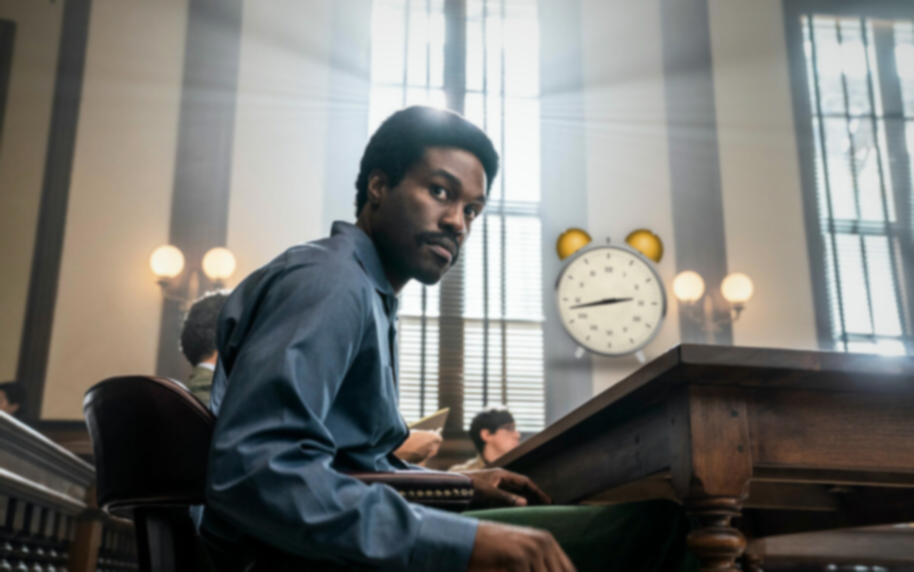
2:43
